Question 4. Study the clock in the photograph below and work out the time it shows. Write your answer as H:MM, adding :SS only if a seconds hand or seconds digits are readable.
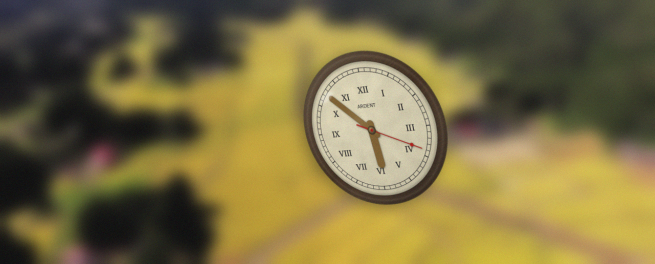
5:52:19
